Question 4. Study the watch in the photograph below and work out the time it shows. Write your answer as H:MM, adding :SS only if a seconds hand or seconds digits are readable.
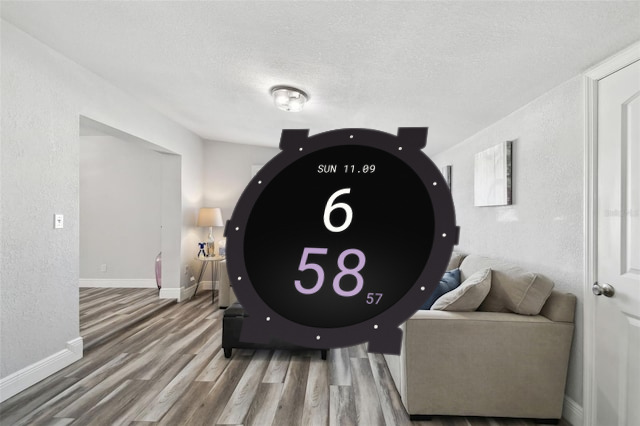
6:58:57
